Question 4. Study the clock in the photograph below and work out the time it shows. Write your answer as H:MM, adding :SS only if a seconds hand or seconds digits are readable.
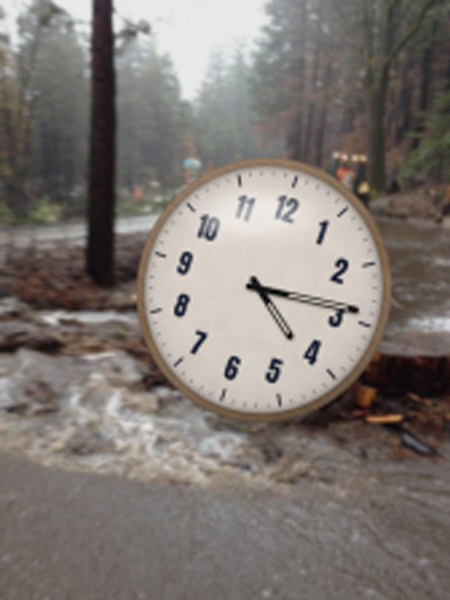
4:14
